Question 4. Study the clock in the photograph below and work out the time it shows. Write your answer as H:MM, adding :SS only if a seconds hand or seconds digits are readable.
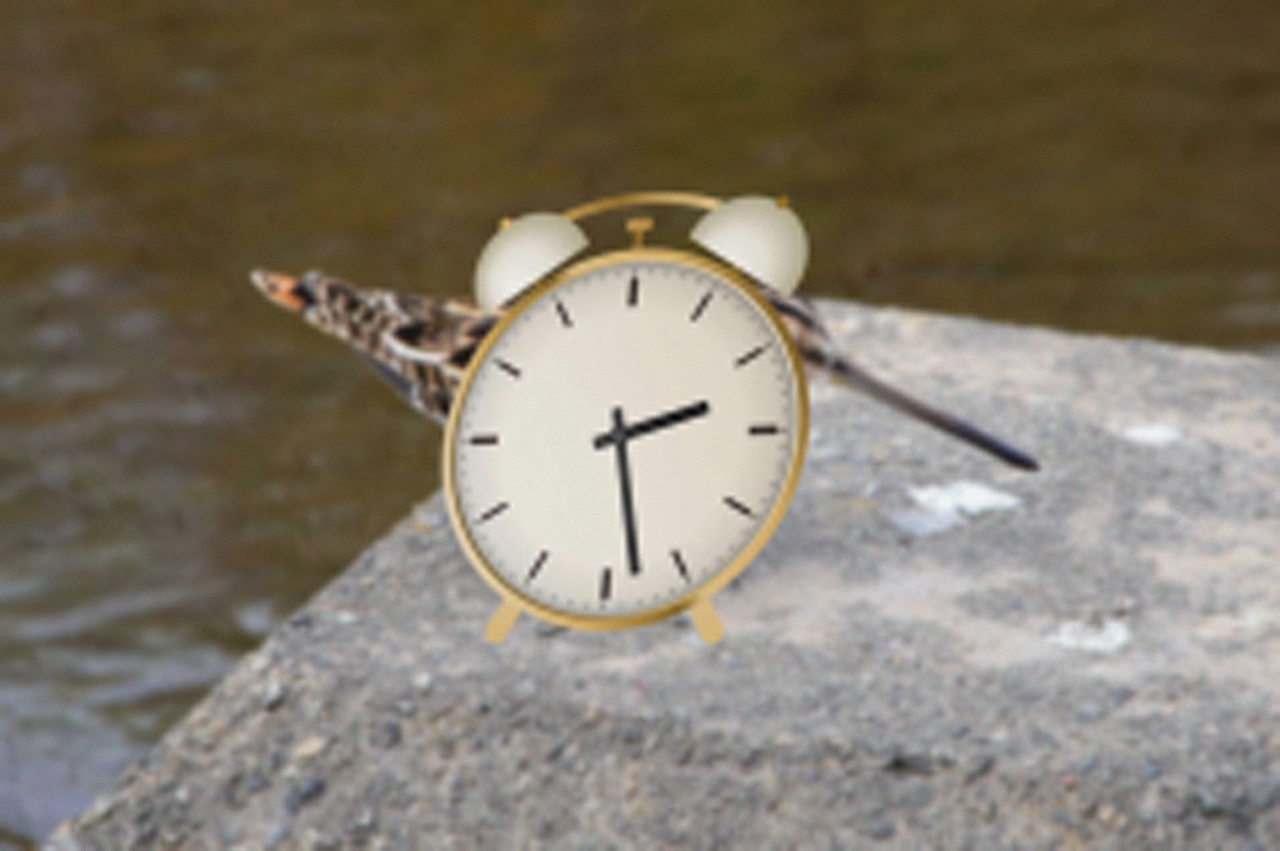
2:28
